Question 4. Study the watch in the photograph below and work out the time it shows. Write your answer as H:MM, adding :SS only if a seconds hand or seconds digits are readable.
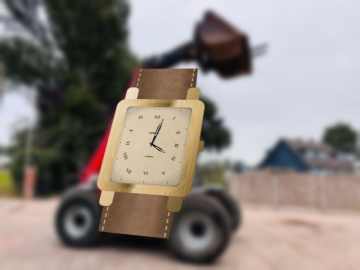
4:02
